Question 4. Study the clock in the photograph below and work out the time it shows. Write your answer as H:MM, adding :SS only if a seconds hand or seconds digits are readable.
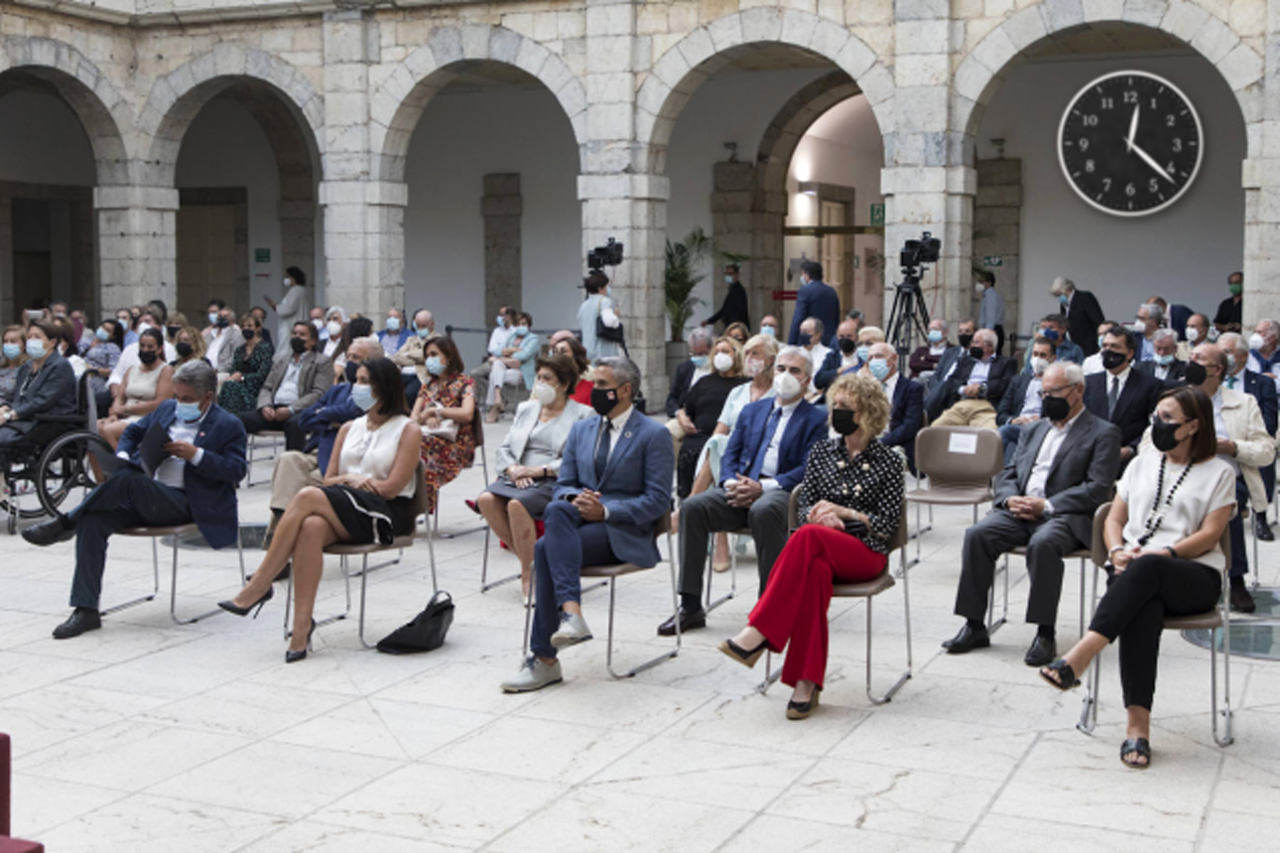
12:22
